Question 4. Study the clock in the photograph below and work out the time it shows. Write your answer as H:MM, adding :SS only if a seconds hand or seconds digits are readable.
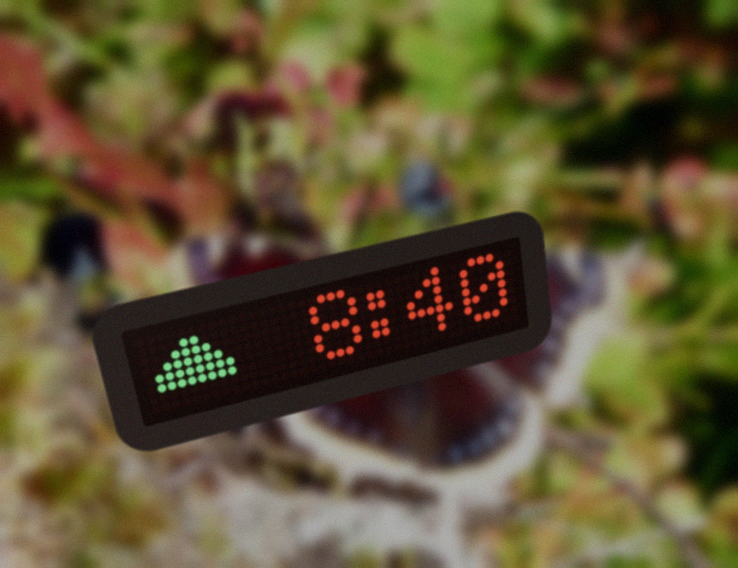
8:40
